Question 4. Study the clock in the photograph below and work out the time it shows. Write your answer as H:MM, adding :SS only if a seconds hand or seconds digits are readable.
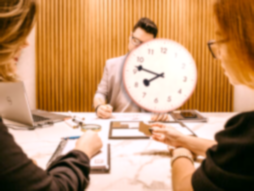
7:47
